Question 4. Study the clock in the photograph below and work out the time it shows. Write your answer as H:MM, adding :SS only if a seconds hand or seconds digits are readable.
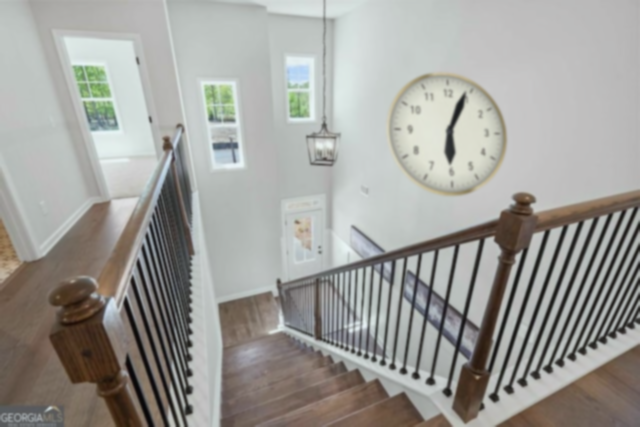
6:04
